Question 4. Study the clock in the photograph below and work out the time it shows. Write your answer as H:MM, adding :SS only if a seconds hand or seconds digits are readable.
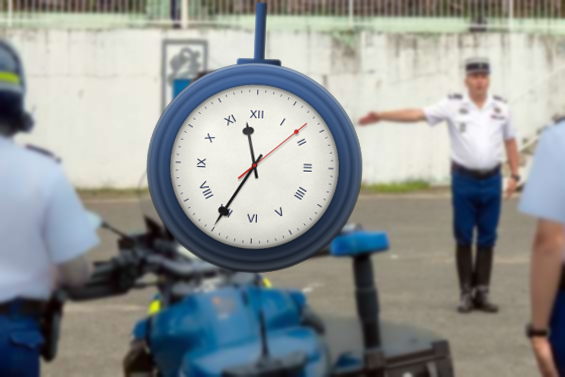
11:35:08
